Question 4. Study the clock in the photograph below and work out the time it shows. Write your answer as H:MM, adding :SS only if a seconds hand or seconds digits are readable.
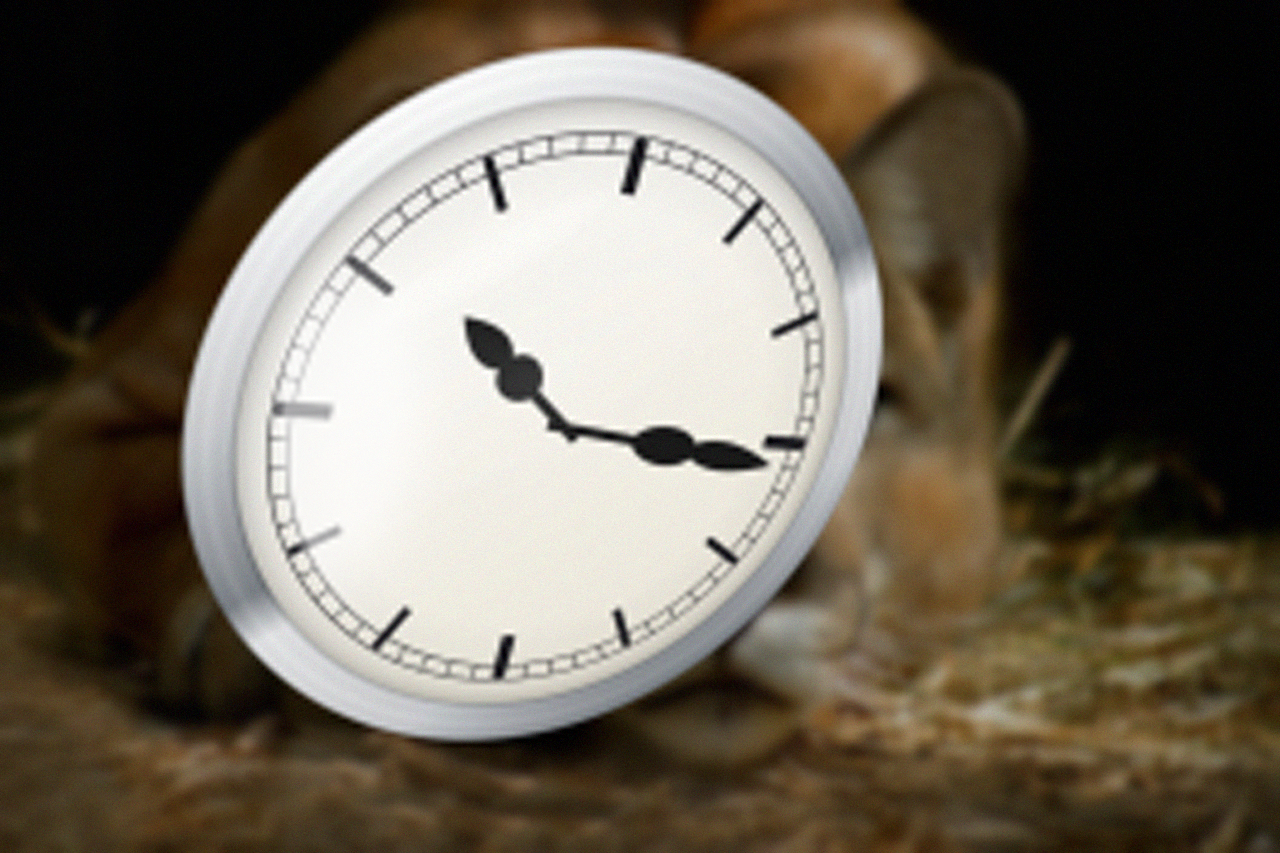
10:16
